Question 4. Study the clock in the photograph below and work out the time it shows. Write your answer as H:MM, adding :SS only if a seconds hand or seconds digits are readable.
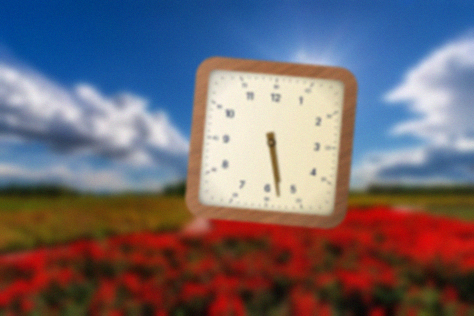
5:28
